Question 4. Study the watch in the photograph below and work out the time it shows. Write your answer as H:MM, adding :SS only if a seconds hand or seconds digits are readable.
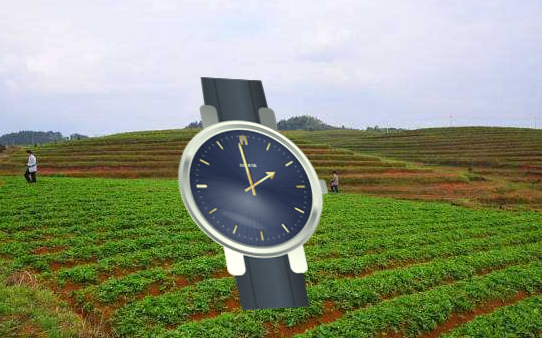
1:59
